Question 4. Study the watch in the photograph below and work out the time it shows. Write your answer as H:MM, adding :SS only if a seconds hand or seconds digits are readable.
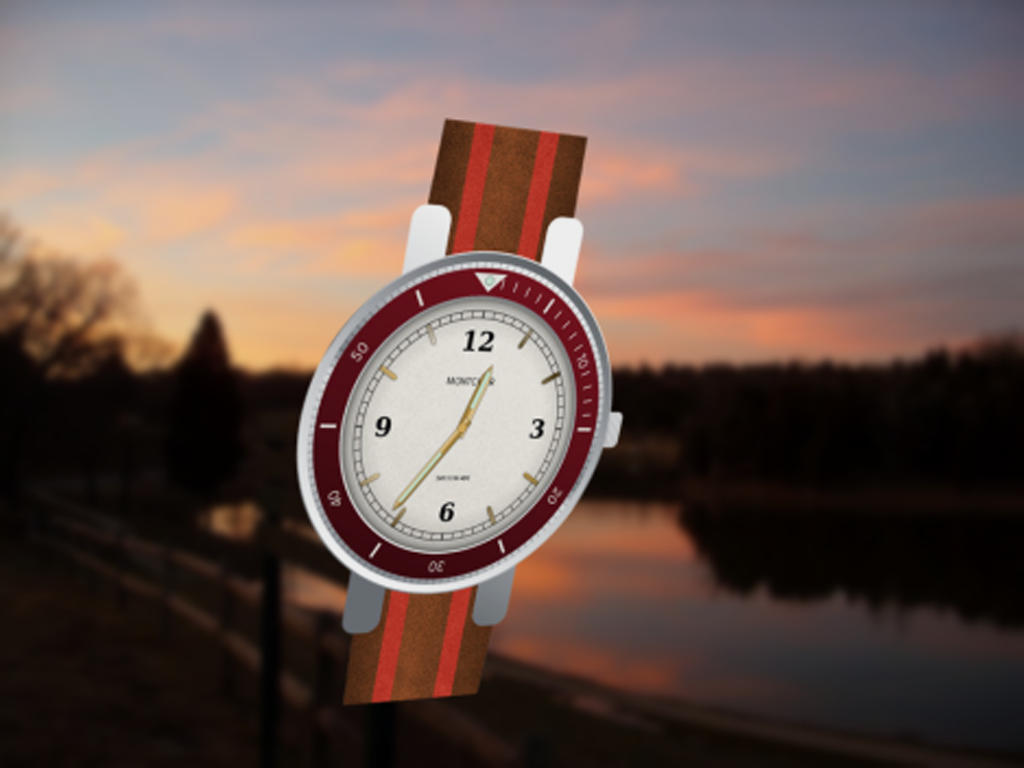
12:36
